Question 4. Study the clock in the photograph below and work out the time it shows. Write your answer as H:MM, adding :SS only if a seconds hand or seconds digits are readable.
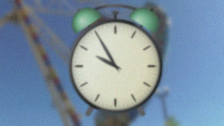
9:55
